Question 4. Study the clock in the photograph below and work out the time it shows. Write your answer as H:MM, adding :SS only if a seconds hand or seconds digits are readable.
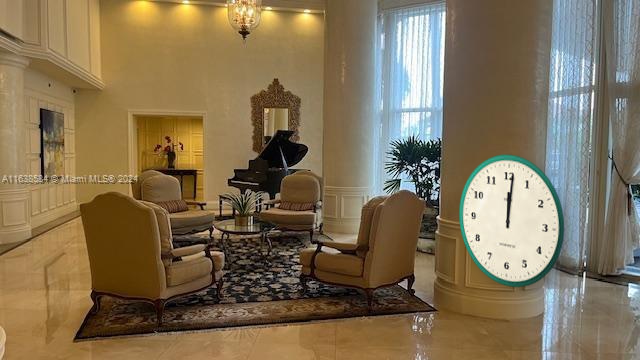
12:01
